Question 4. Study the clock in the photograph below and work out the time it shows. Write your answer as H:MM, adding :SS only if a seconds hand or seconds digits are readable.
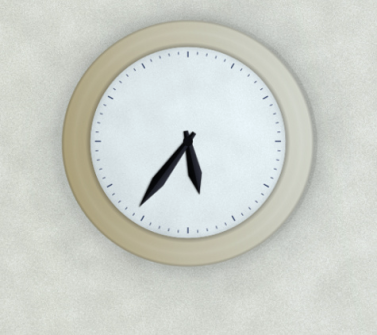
5:36
